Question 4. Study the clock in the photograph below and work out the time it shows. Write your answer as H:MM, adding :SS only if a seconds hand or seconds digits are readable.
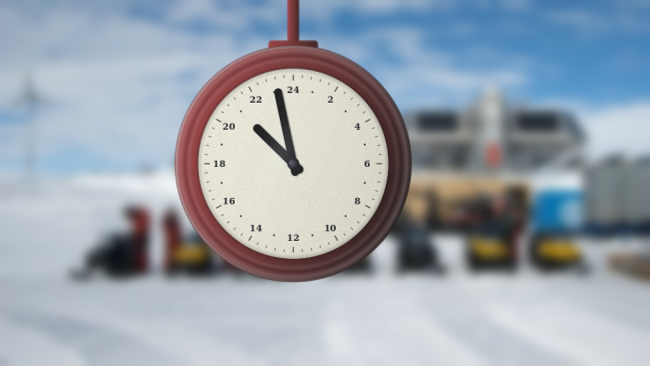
20:58
